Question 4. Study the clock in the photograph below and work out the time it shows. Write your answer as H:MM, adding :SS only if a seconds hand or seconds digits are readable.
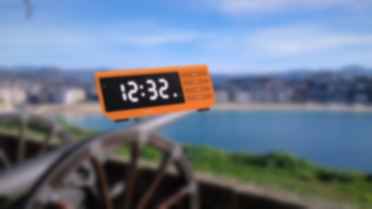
12:32
